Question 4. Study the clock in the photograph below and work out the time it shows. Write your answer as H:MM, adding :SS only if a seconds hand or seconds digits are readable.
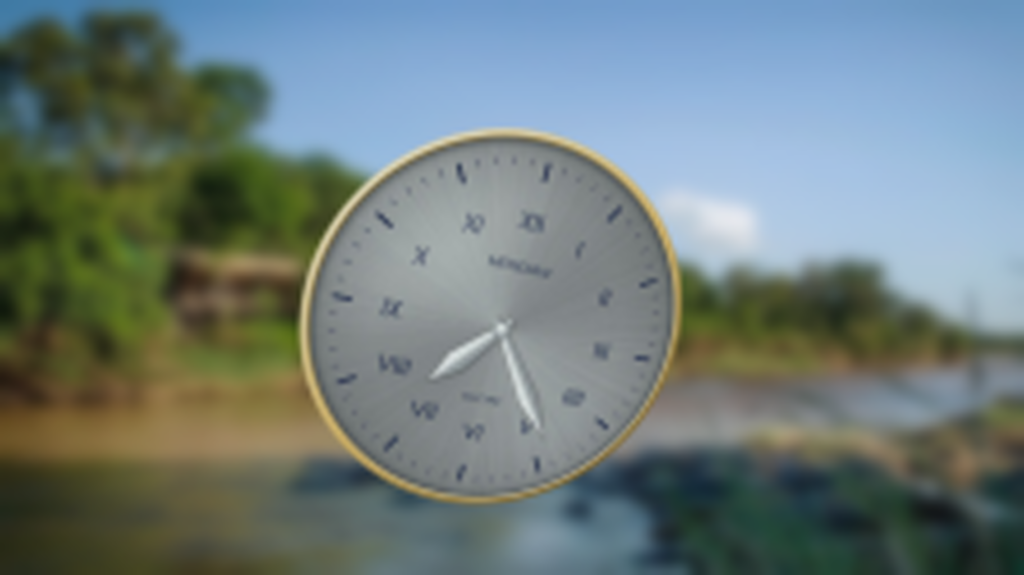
7:24
